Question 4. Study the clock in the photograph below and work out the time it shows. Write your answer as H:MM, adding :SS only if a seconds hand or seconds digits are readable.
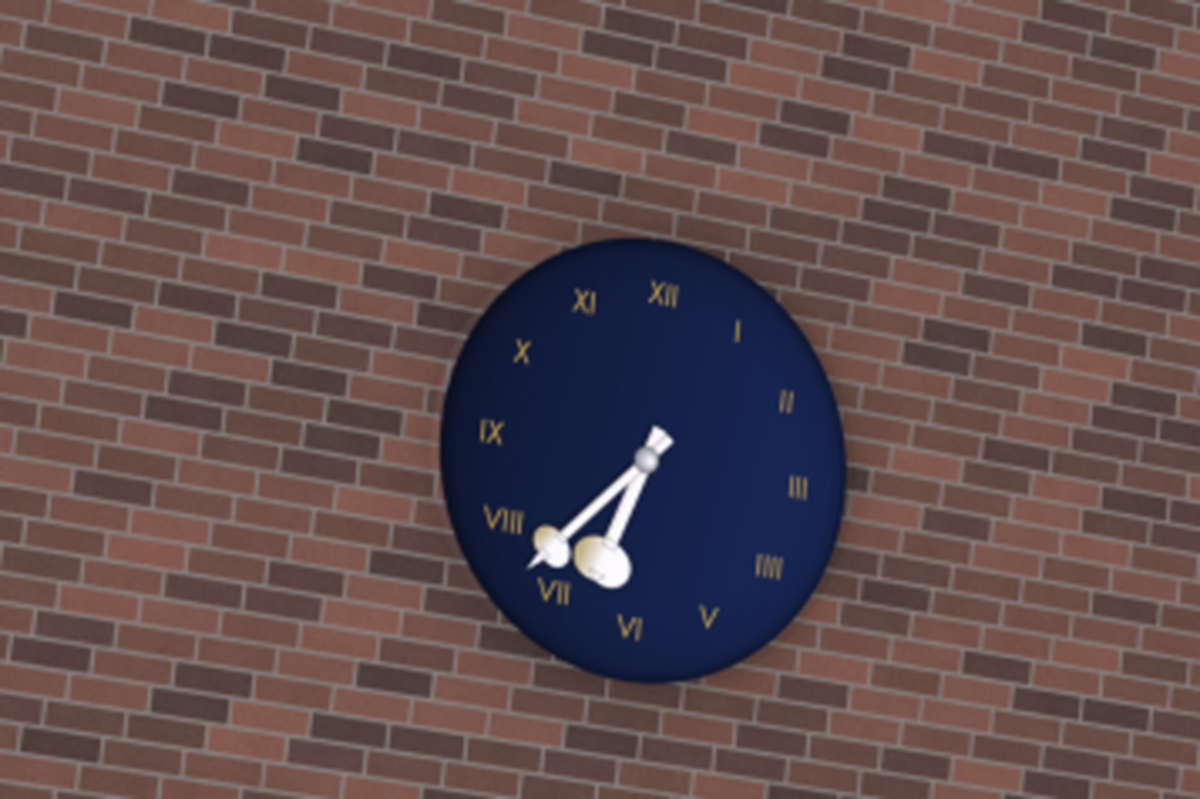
6:37
